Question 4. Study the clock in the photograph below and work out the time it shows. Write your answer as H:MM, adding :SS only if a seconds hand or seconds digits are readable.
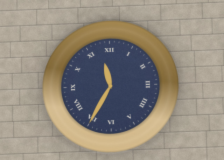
11:35
